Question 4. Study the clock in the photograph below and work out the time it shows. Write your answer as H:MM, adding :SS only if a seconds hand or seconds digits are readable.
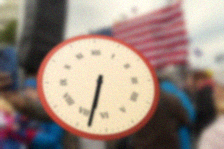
6:33
